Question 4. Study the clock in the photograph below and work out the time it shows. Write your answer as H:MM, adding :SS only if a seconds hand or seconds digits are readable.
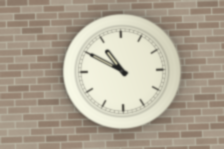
10:50
